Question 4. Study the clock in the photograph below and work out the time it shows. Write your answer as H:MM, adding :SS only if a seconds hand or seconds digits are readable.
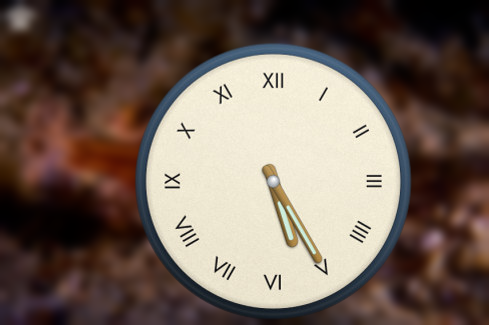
5:25
